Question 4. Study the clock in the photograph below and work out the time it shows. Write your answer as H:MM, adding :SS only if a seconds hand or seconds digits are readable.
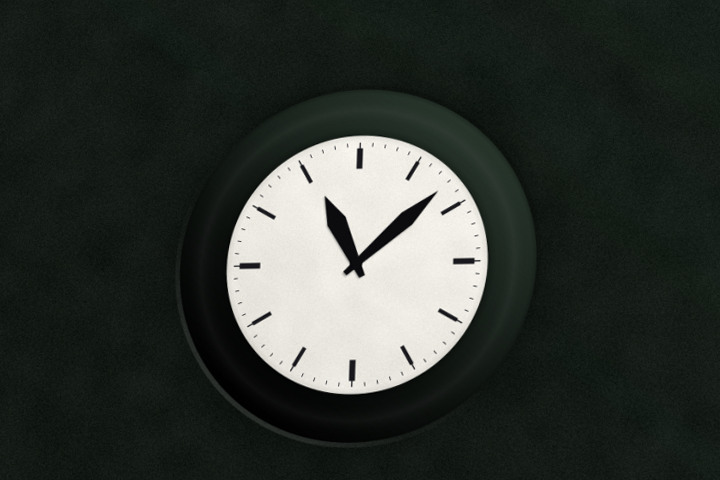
11:08
